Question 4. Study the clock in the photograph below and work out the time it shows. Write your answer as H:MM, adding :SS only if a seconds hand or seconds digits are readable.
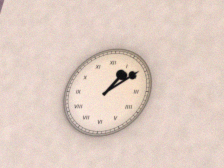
1:09
